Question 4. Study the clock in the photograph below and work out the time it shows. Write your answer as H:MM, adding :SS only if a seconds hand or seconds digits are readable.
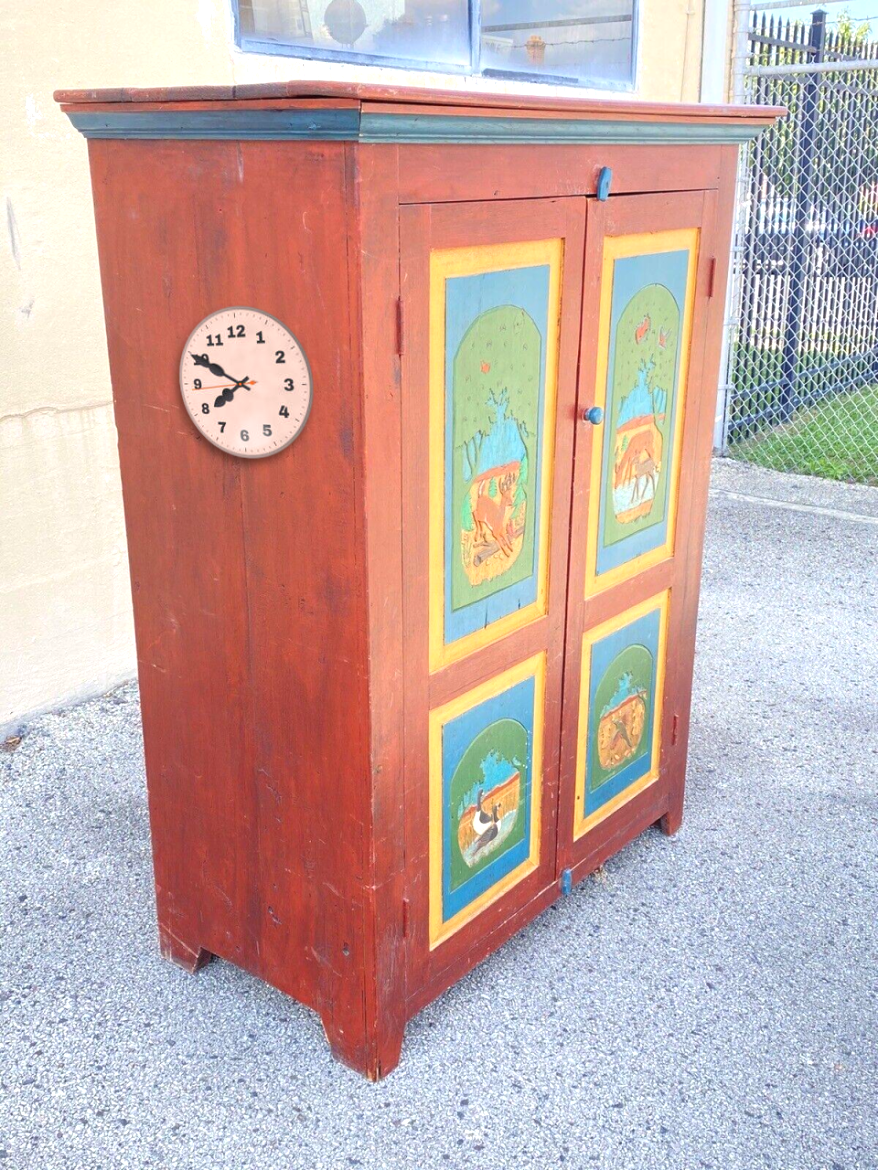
7:49:44
